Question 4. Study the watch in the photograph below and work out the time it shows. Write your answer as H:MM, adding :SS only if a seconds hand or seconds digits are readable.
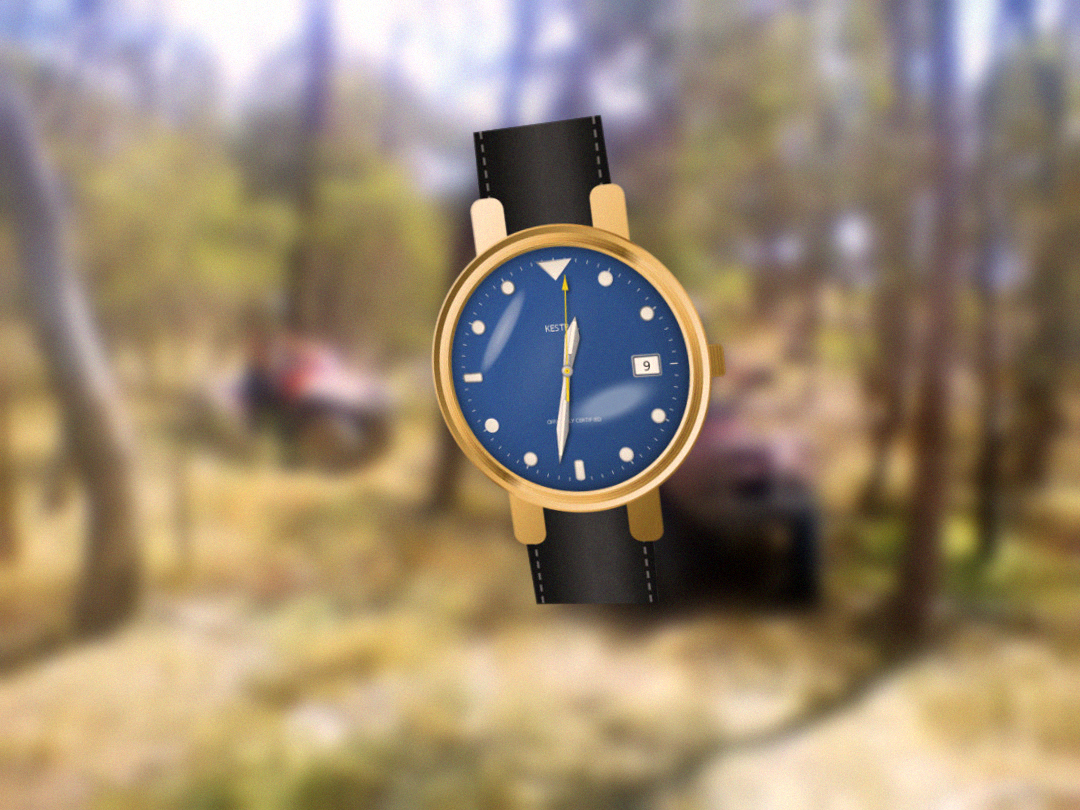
12:32:01
